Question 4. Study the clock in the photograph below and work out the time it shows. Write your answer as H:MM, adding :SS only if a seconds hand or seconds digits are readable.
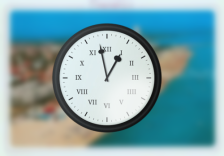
12:58
